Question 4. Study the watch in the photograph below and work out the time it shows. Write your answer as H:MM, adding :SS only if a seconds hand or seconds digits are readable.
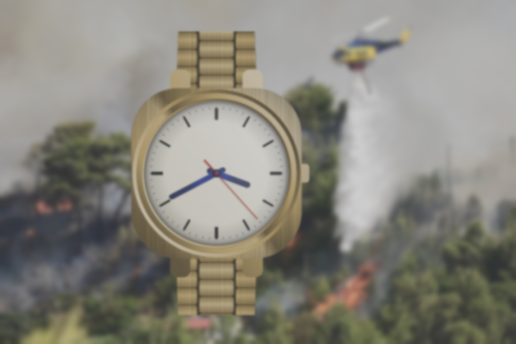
3:40:23
